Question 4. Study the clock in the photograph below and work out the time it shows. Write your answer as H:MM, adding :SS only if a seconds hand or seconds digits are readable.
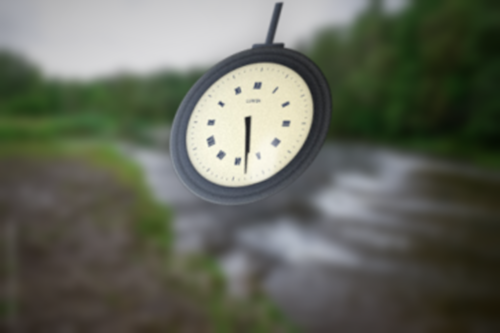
5:28
